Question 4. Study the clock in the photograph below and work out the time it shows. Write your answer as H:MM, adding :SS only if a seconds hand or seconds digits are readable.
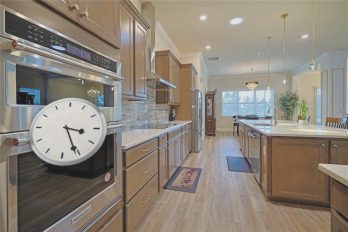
3:26
